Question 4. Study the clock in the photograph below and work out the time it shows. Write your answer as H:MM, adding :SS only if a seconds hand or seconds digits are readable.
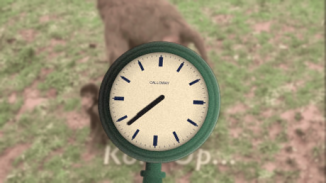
7:38
